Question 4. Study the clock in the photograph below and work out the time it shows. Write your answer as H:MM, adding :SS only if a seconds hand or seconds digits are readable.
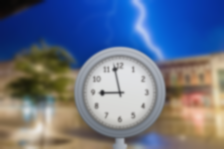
8:58
